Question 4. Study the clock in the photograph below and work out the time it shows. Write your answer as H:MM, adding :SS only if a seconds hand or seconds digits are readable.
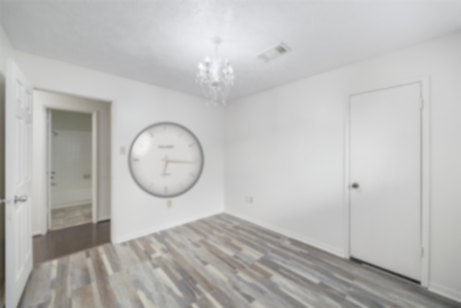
6:16
